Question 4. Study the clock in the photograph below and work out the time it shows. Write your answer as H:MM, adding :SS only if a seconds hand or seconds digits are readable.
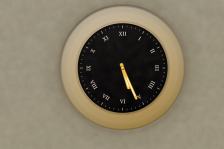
5:26
